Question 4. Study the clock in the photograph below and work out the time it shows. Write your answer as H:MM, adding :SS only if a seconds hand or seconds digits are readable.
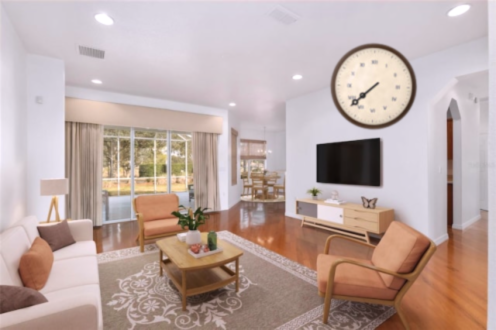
7:38
